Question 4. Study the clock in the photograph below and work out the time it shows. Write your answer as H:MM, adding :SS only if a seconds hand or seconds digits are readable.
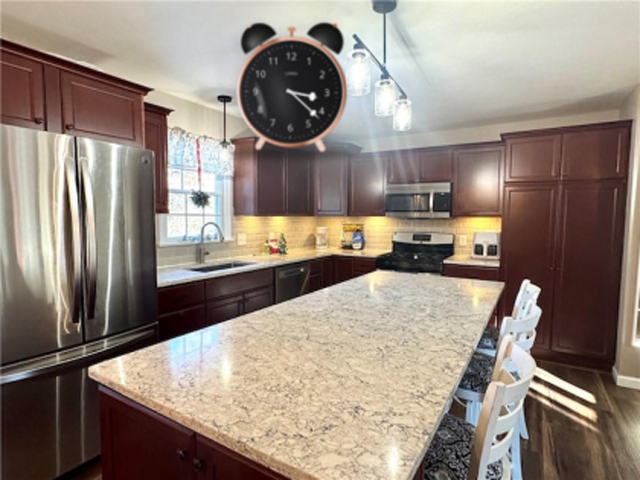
3:22
